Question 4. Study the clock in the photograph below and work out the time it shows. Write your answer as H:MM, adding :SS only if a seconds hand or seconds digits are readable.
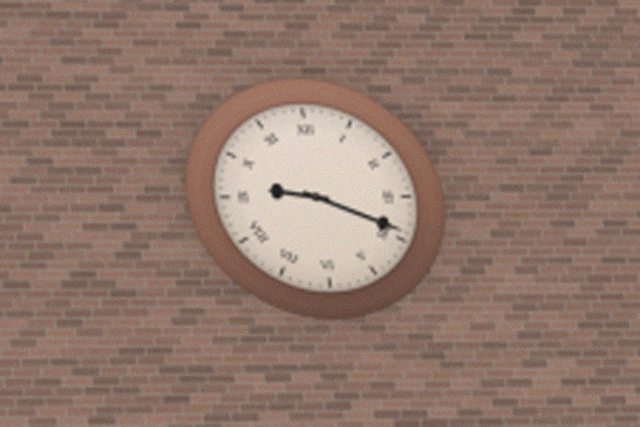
9:19
